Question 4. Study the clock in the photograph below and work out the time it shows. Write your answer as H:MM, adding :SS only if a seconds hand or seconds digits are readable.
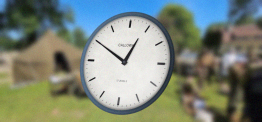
12:50
